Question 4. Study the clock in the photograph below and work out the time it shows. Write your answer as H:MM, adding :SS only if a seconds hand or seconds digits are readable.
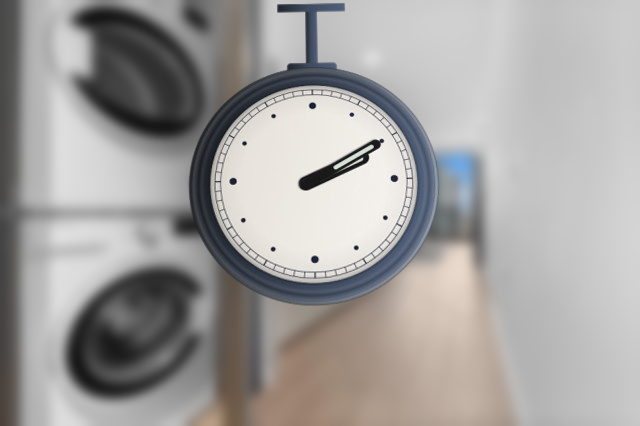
2:10
